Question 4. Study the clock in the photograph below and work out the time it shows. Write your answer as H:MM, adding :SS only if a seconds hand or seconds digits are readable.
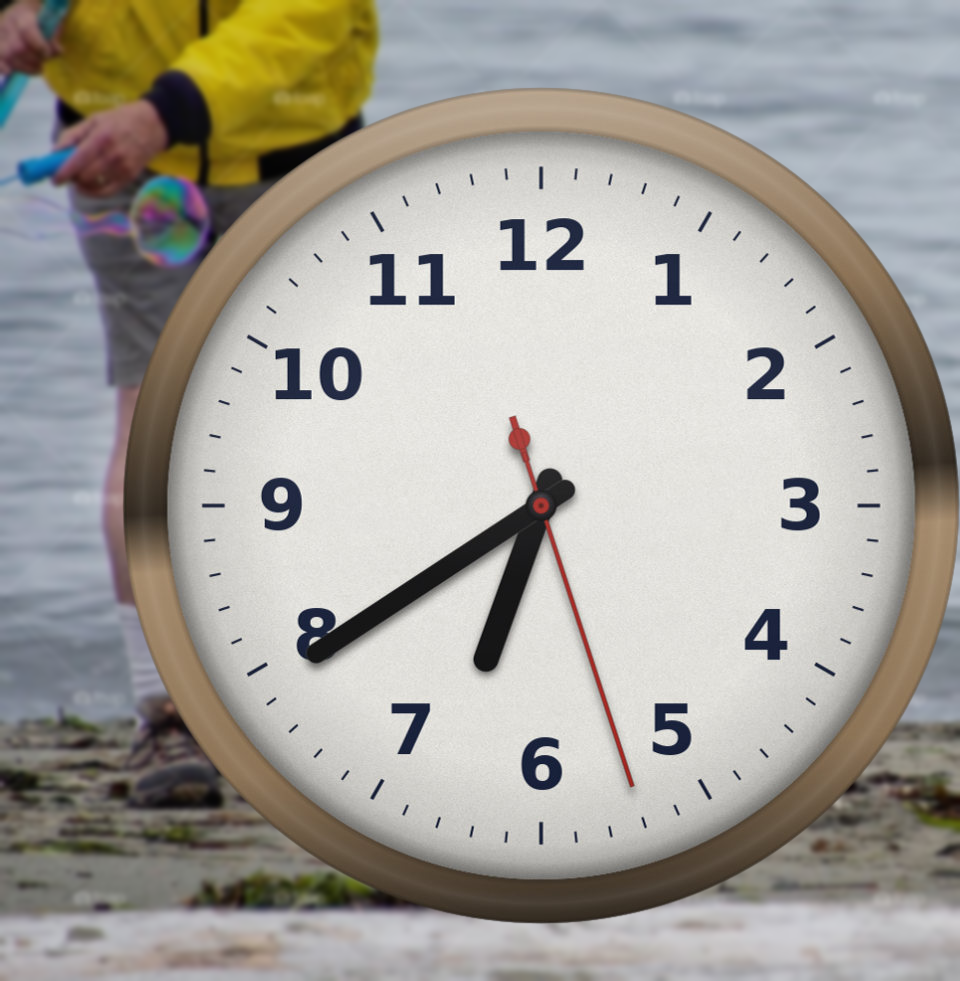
6:39:27
